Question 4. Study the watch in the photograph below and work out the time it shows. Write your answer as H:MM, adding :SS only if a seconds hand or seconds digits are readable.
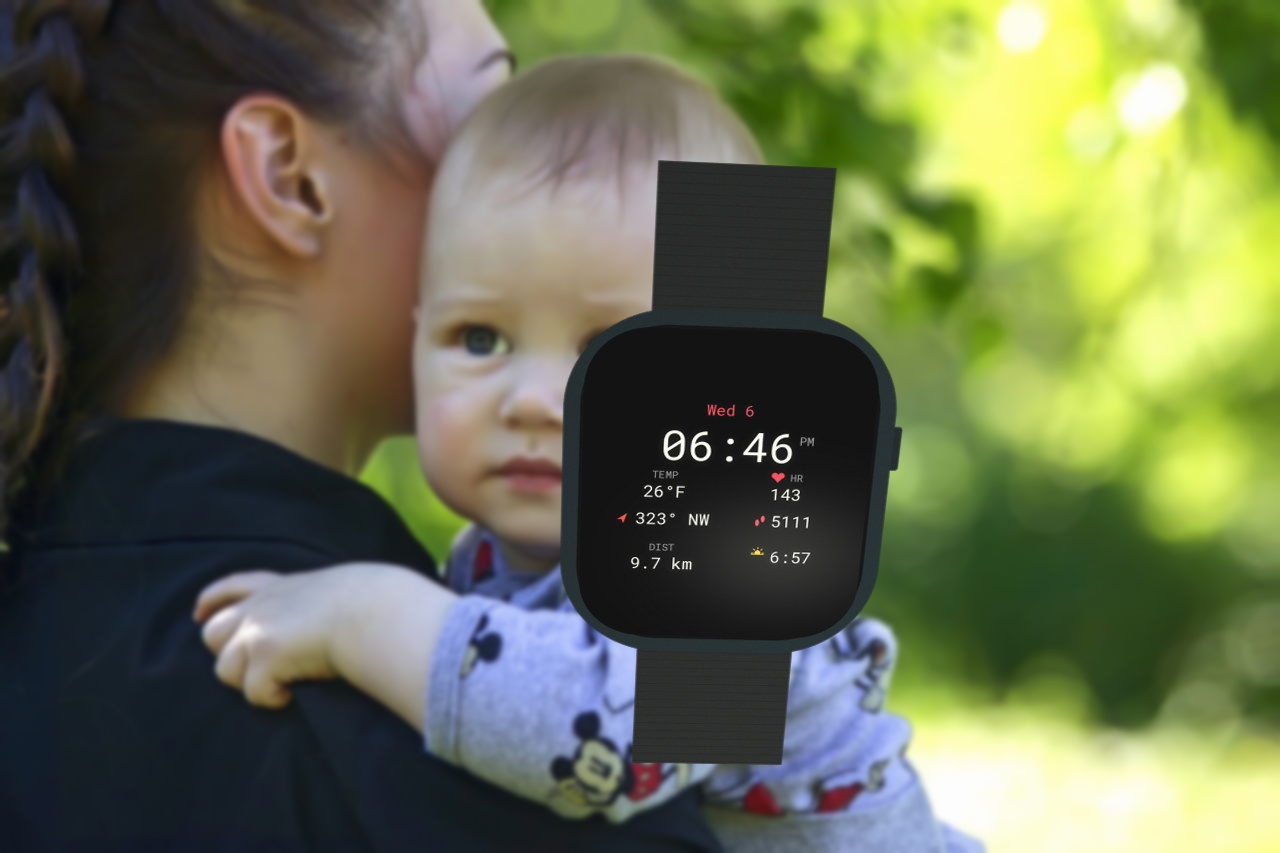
6:46
